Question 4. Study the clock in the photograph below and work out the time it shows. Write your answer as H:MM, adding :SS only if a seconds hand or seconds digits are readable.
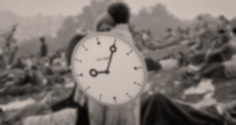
9:05
